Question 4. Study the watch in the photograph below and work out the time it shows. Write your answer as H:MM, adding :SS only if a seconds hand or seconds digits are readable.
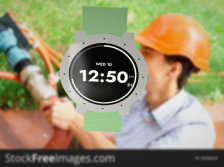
12:50
